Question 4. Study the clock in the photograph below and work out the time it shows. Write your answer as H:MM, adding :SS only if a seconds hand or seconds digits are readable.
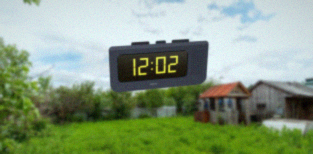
12:02
